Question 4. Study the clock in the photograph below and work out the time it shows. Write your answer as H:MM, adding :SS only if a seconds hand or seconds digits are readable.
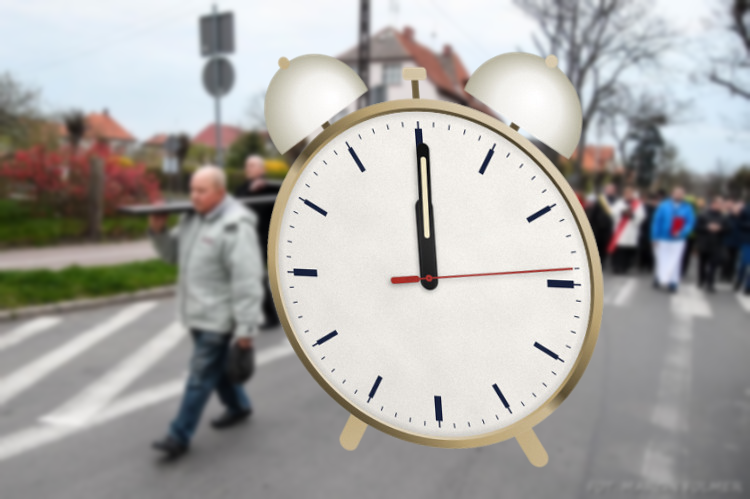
12:00:14
